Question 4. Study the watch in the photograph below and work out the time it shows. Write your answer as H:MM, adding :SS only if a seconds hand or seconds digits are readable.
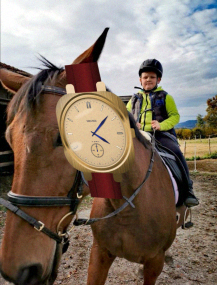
4:08
